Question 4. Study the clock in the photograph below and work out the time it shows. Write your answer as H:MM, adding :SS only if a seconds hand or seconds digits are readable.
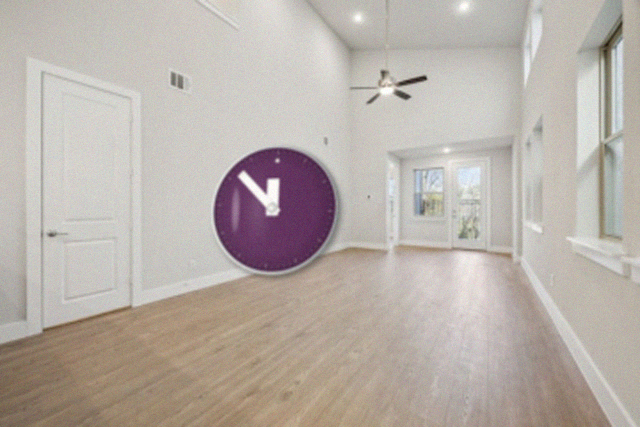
11:52
